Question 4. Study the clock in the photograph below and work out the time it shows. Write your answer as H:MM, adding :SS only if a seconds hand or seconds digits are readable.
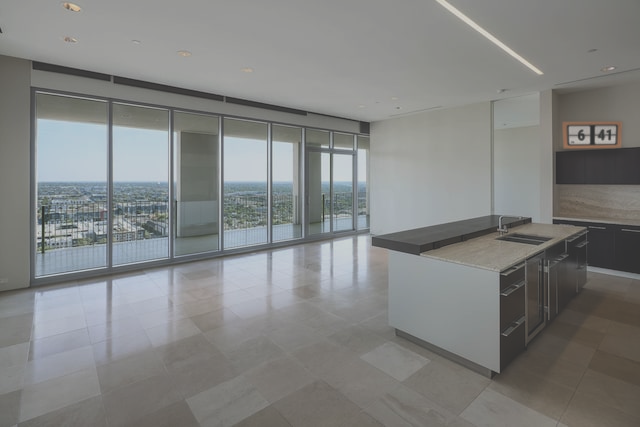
6:41
